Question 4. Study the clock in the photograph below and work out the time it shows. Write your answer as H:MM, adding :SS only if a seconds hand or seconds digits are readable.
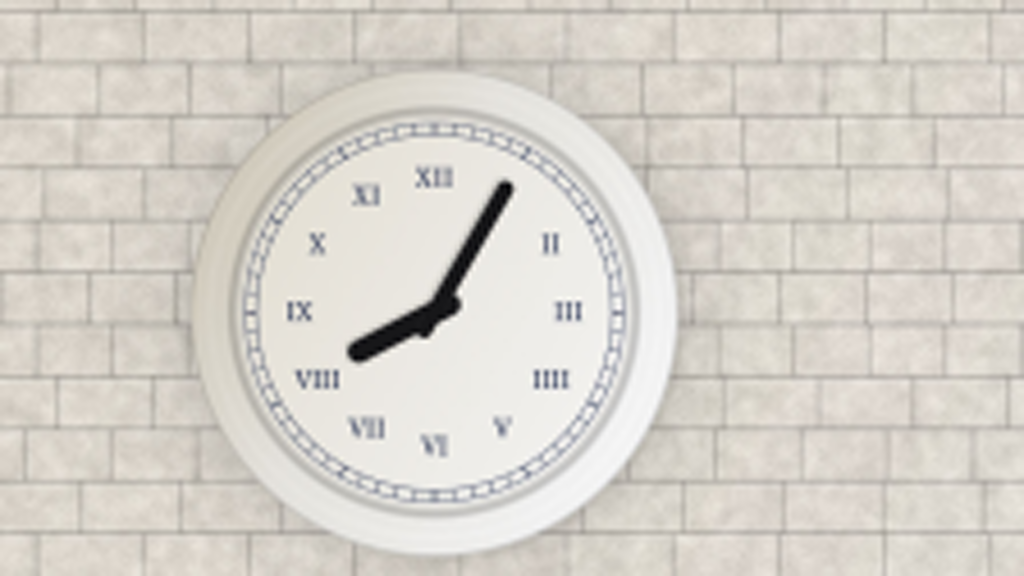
8:05
